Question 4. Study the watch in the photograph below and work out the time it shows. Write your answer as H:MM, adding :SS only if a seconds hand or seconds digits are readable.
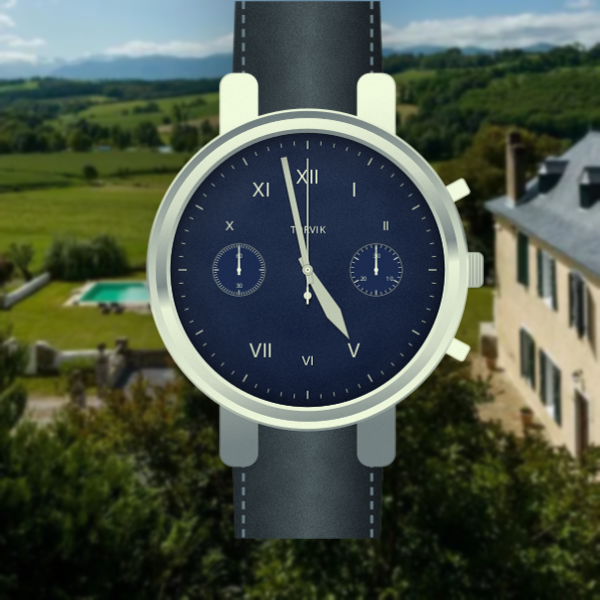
4:58
